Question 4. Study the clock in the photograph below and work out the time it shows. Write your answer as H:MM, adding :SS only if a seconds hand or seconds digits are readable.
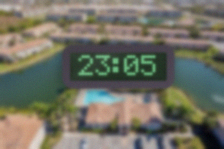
23:05
